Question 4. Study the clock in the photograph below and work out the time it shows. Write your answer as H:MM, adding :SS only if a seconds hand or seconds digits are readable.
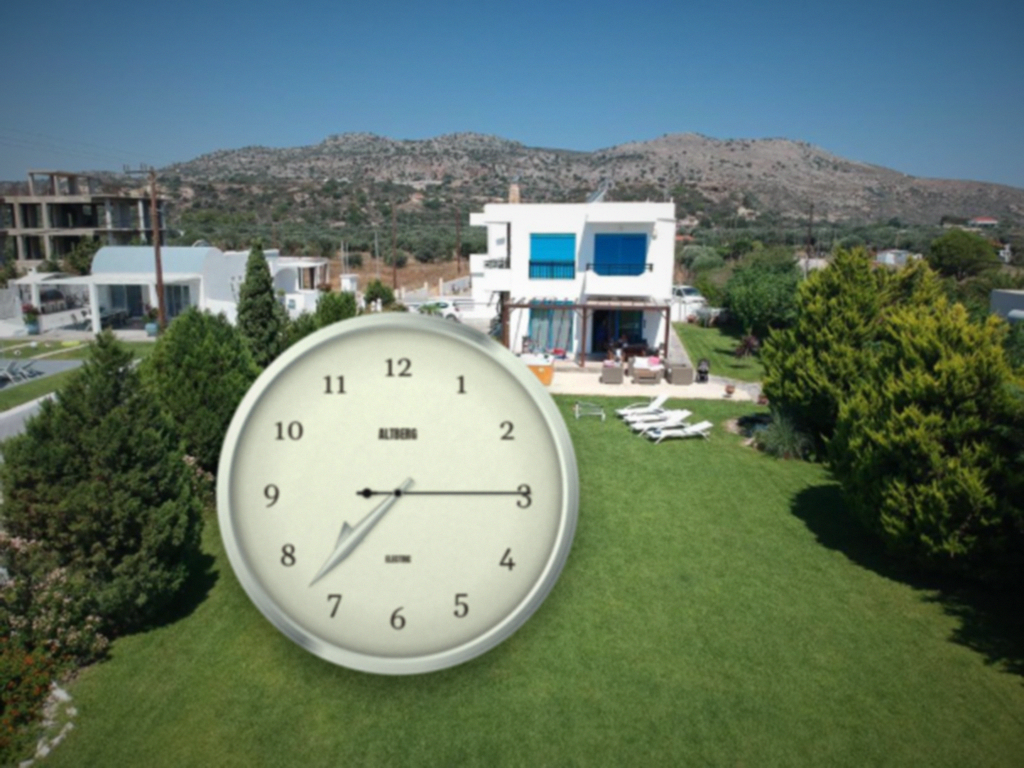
7:37:15
